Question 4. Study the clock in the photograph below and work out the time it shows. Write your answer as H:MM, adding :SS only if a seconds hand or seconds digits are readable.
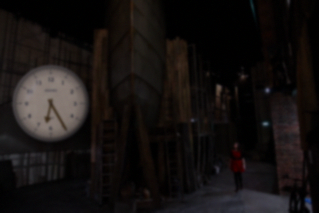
6:25
